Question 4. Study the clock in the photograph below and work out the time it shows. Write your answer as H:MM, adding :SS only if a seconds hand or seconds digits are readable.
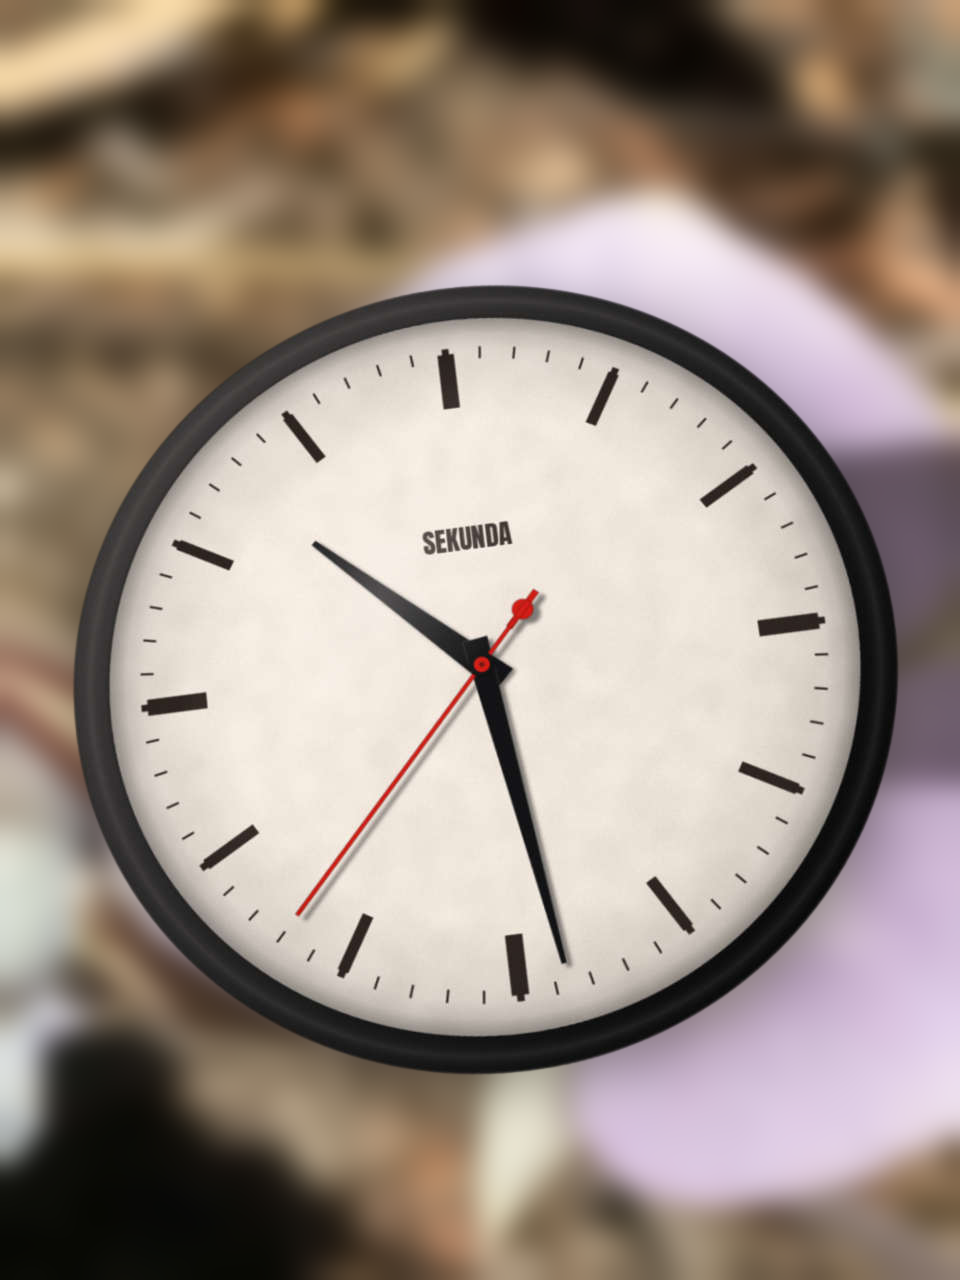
10:28:37
